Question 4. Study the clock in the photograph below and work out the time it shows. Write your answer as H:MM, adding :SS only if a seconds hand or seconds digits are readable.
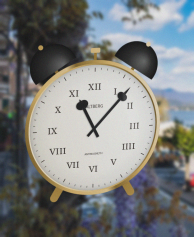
11:07
